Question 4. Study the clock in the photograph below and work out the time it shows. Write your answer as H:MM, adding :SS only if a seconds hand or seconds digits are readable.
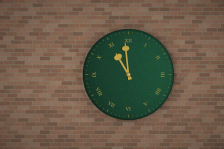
10:59
